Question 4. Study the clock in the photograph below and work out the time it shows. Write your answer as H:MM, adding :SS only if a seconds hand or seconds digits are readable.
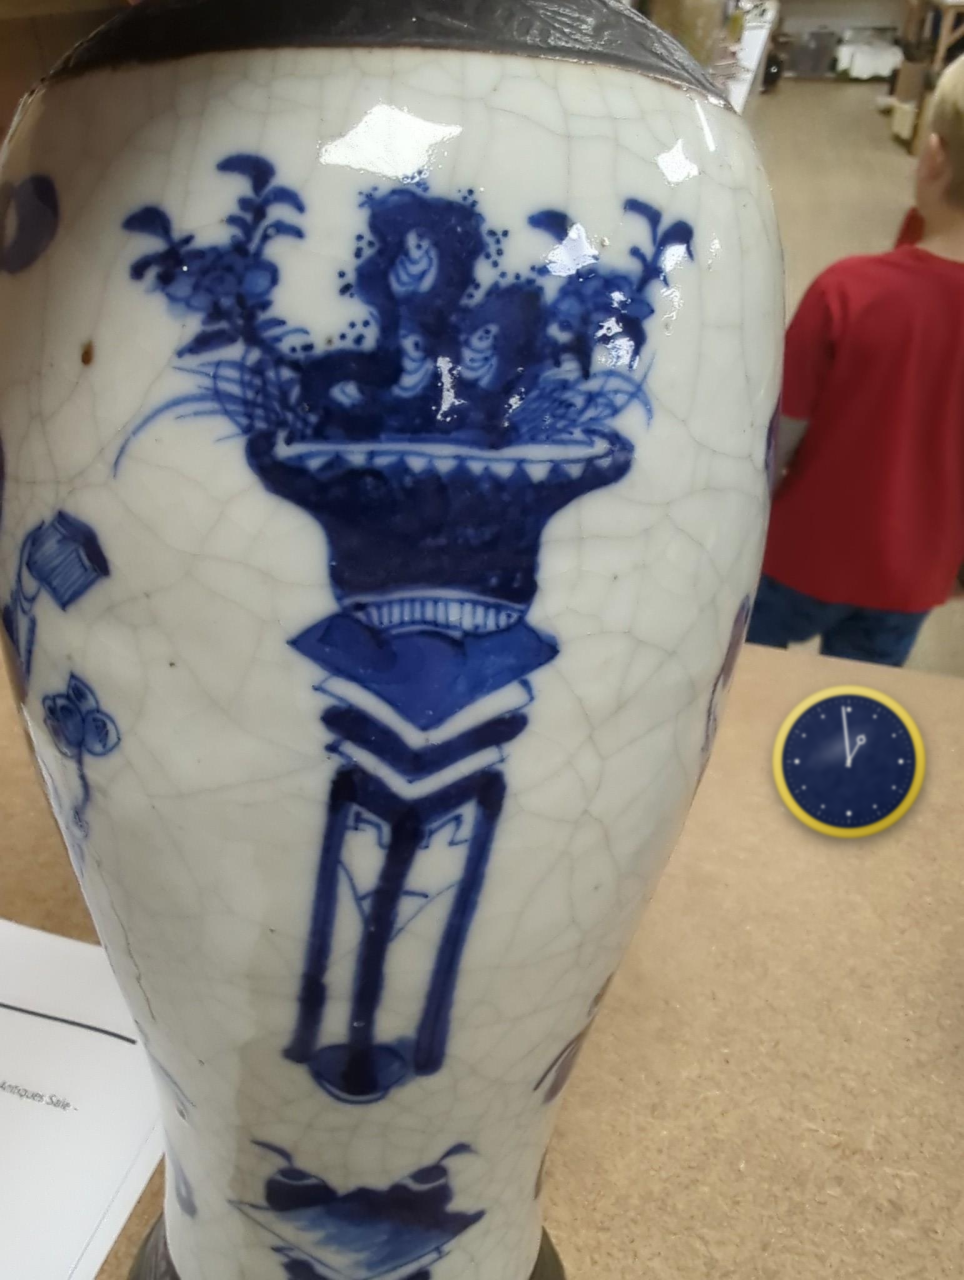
12:59
